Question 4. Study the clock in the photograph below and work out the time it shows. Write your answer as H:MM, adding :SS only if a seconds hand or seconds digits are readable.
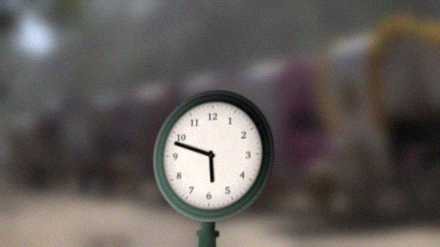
5:48
